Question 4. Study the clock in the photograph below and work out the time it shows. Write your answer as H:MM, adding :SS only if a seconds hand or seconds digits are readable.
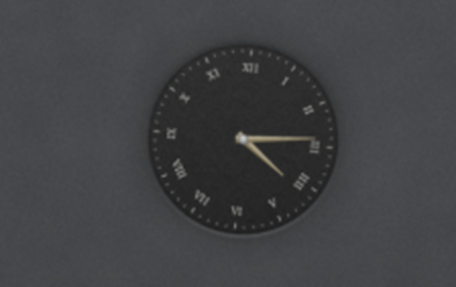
4:14
